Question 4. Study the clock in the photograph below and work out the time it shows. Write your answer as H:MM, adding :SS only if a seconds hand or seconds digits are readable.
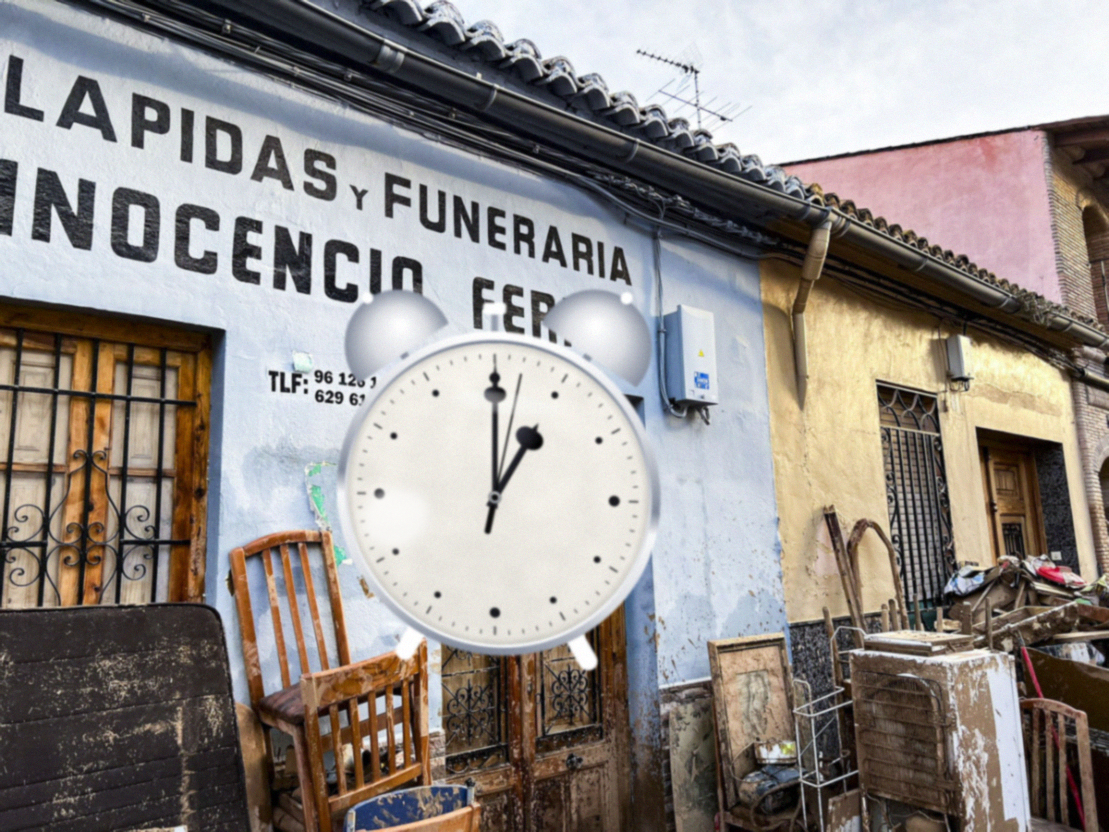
1:00:02
